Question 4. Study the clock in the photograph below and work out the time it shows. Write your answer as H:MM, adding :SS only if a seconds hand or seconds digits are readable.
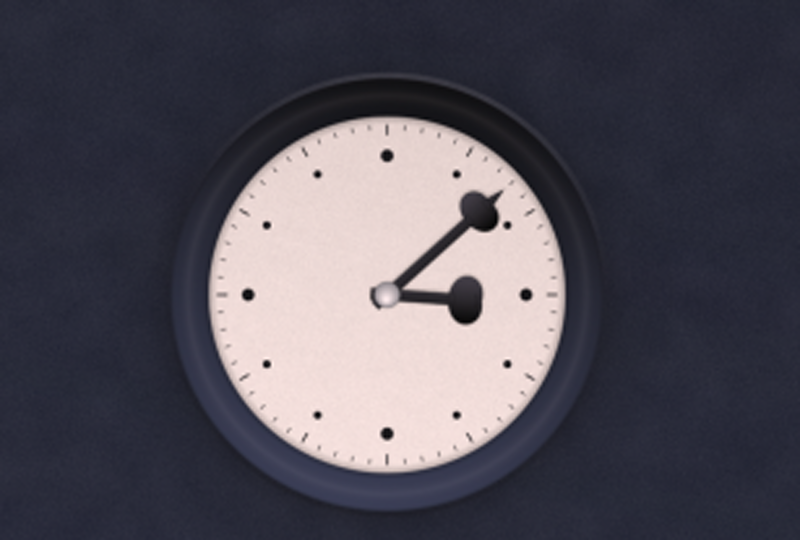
3:08
